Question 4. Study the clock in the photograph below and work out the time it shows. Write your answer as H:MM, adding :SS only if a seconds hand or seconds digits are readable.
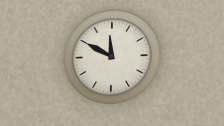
11:50
